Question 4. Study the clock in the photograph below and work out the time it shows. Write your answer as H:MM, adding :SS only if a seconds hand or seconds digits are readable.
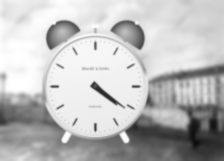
4:21
